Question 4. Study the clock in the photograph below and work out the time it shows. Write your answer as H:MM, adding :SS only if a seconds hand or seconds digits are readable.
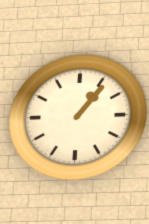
1:06
